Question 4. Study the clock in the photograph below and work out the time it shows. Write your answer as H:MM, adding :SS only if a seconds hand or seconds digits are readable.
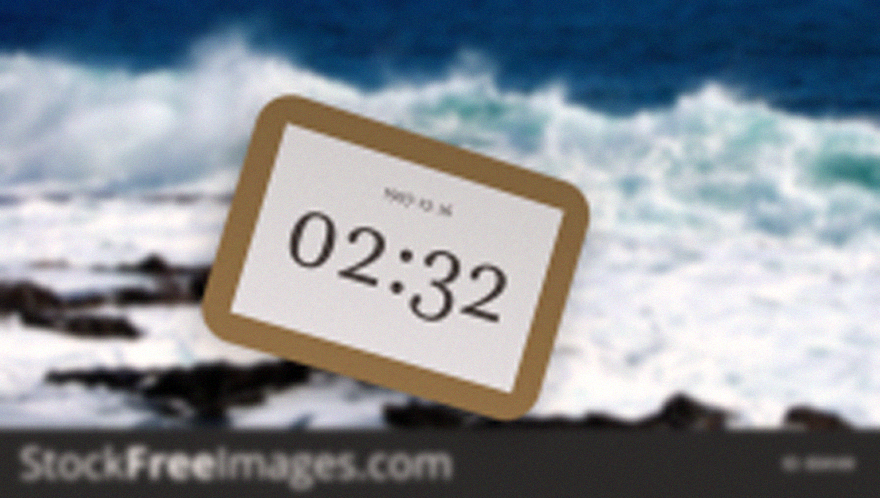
2:32
